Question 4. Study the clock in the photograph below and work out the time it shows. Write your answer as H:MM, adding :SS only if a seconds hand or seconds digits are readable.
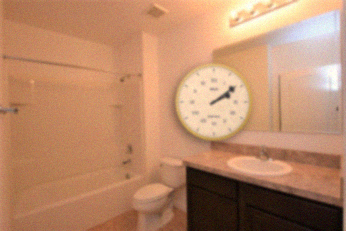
2:09
